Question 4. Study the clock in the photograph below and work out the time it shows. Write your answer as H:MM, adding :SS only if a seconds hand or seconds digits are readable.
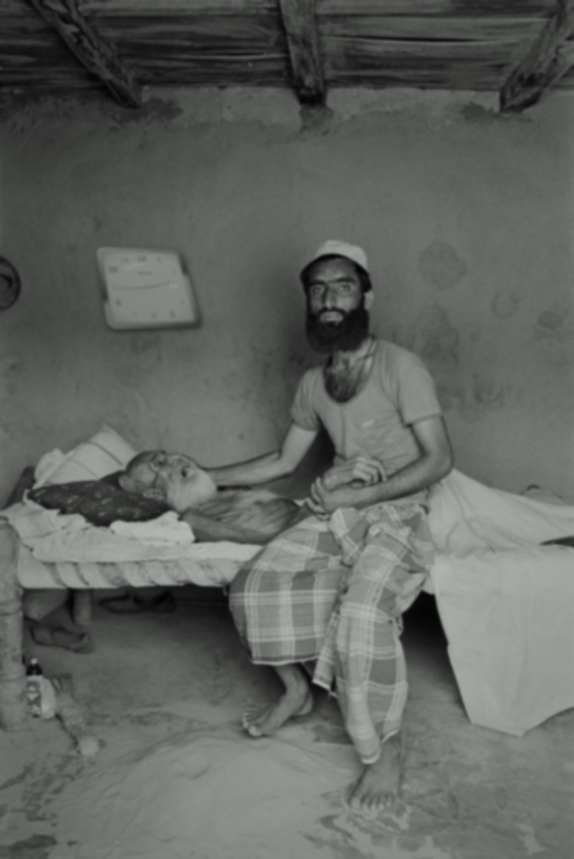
2:44
